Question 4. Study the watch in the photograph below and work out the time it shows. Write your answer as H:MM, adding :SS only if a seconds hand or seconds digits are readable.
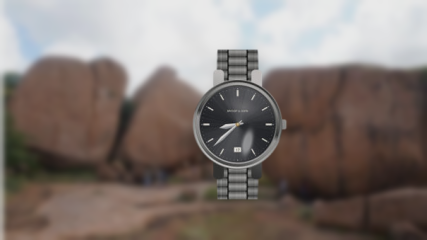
8:38
